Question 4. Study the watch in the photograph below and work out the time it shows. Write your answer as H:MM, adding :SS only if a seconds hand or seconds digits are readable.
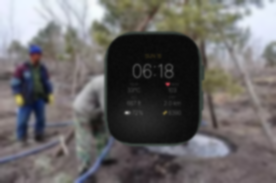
6:18
